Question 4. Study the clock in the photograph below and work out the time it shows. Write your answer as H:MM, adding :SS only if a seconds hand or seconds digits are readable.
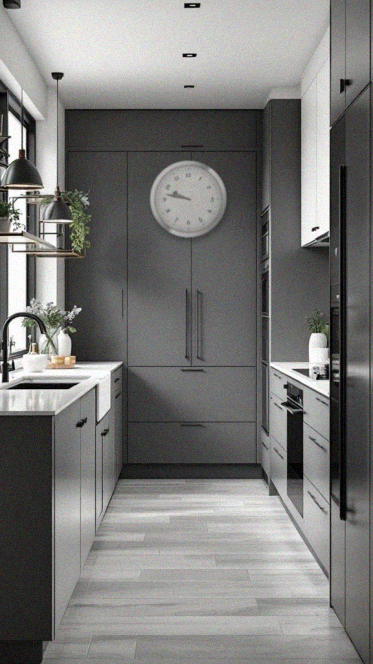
9:47
